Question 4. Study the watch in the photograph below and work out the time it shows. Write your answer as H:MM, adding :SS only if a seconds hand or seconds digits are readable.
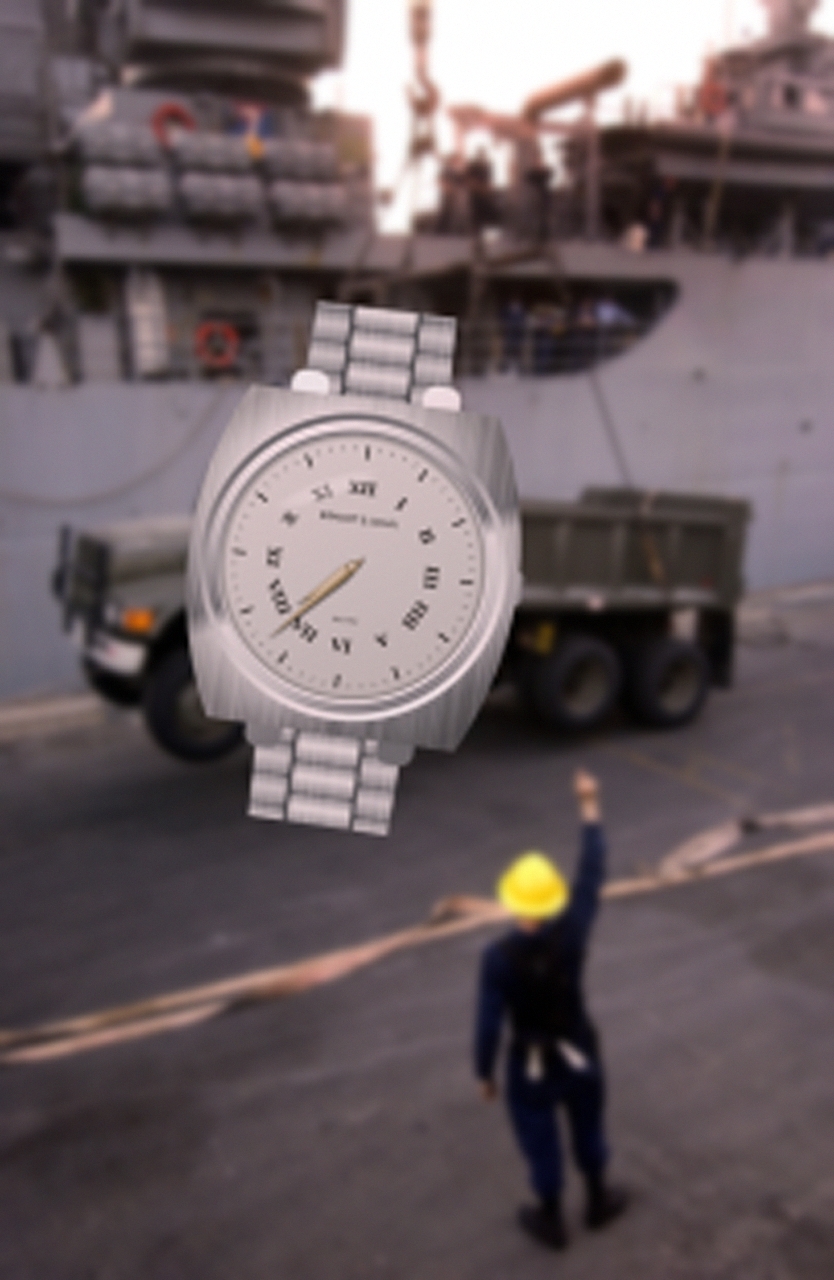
7:37
